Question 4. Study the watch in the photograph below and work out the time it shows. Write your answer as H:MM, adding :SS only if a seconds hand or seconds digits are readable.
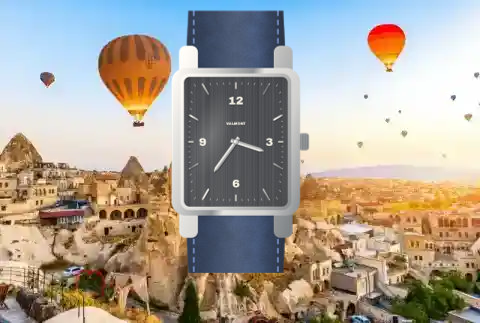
3:36
